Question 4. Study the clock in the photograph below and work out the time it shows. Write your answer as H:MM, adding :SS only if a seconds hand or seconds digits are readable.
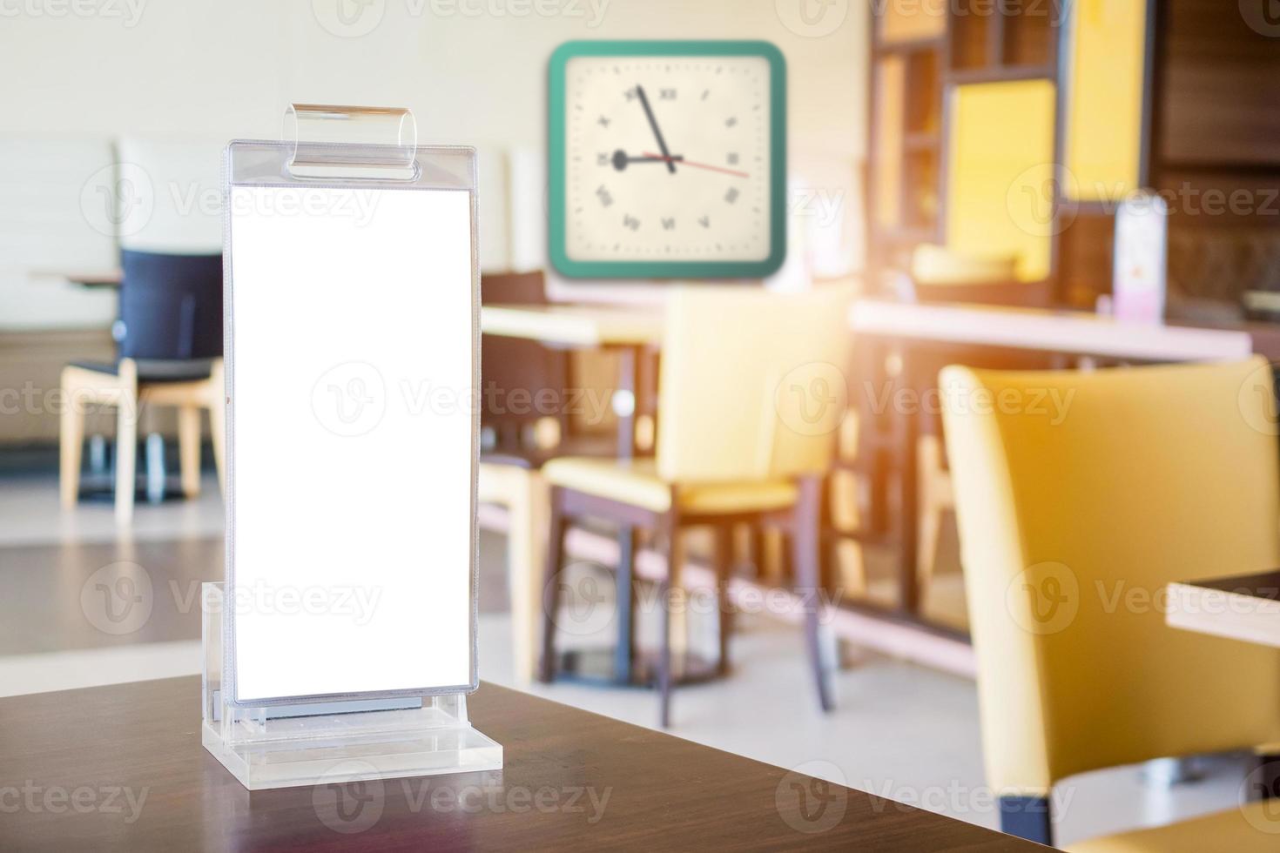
8:56:17
